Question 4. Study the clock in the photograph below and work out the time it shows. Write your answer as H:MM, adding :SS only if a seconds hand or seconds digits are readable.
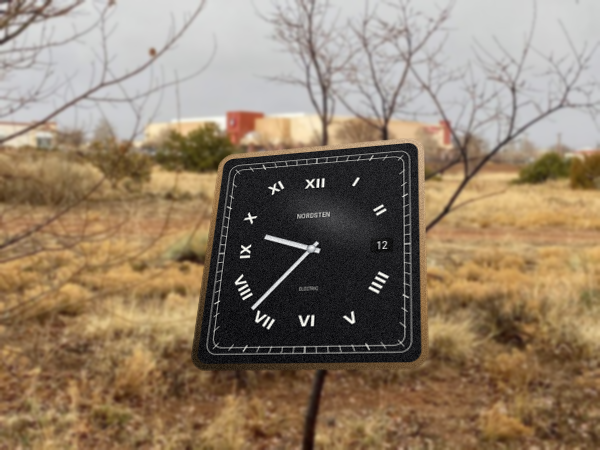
9:37
